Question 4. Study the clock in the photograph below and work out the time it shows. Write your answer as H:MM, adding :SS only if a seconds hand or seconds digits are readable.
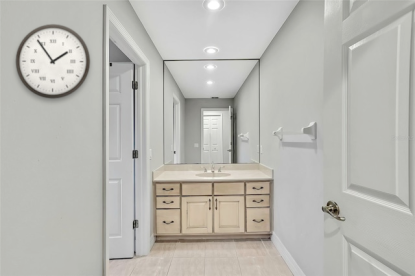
1:54
